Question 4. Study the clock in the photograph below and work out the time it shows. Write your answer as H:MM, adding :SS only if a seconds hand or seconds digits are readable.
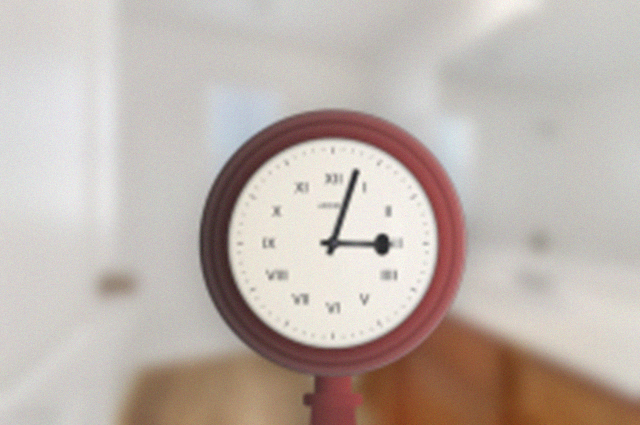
3:03
